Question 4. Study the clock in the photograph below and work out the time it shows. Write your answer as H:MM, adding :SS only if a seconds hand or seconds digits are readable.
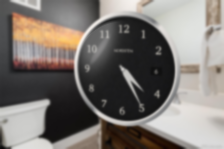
4:25
